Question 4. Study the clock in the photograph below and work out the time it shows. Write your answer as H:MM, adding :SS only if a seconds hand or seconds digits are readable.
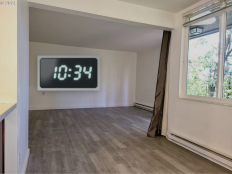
10:34
